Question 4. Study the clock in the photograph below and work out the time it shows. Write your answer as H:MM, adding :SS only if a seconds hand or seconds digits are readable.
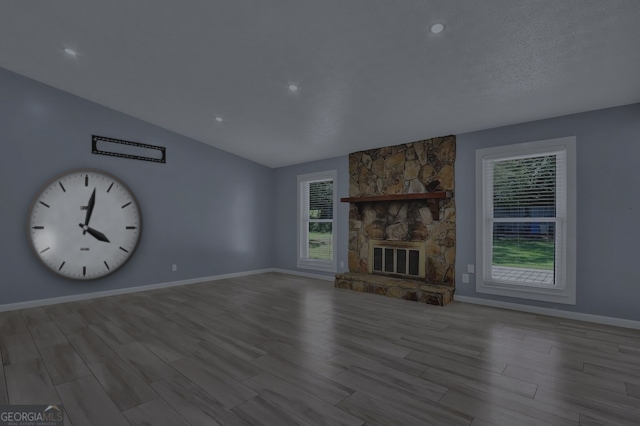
4:02
